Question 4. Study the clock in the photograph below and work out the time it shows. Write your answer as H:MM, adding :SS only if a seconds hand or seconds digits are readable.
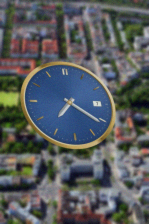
7:21
